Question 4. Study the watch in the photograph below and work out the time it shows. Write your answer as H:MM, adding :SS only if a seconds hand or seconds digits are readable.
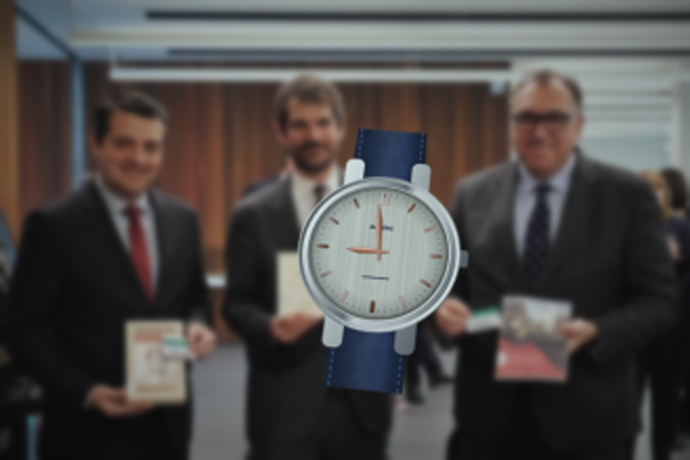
8:59
